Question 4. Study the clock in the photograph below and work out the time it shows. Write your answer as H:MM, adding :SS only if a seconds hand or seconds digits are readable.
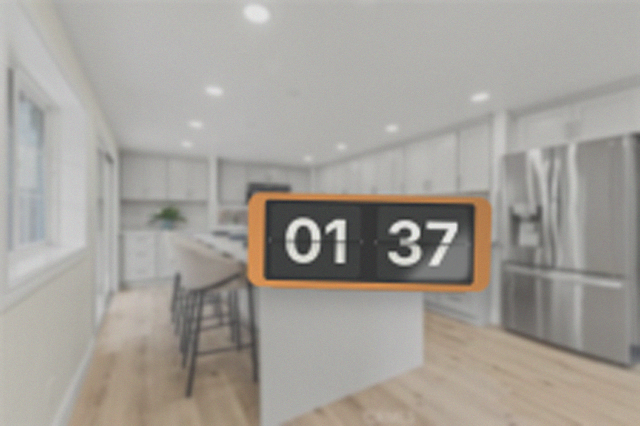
1:37
